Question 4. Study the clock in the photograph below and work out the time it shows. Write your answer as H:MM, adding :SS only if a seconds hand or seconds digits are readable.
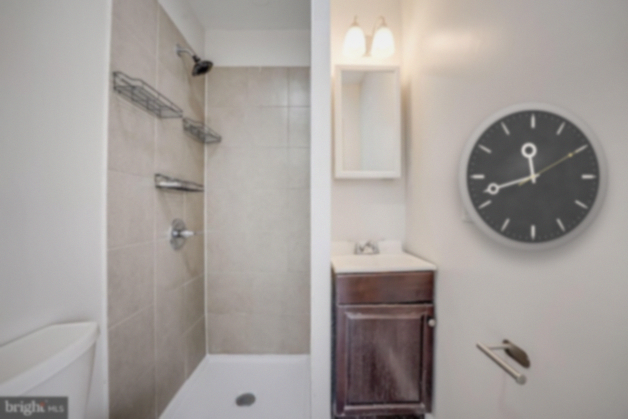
11:42:10
